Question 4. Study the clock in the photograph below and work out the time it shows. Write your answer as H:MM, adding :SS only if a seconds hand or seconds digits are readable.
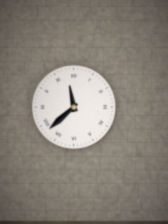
11:38
